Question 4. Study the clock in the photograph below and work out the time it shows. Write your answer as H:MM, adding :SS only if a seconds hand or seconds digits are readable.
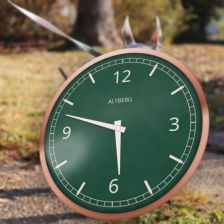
5:48
